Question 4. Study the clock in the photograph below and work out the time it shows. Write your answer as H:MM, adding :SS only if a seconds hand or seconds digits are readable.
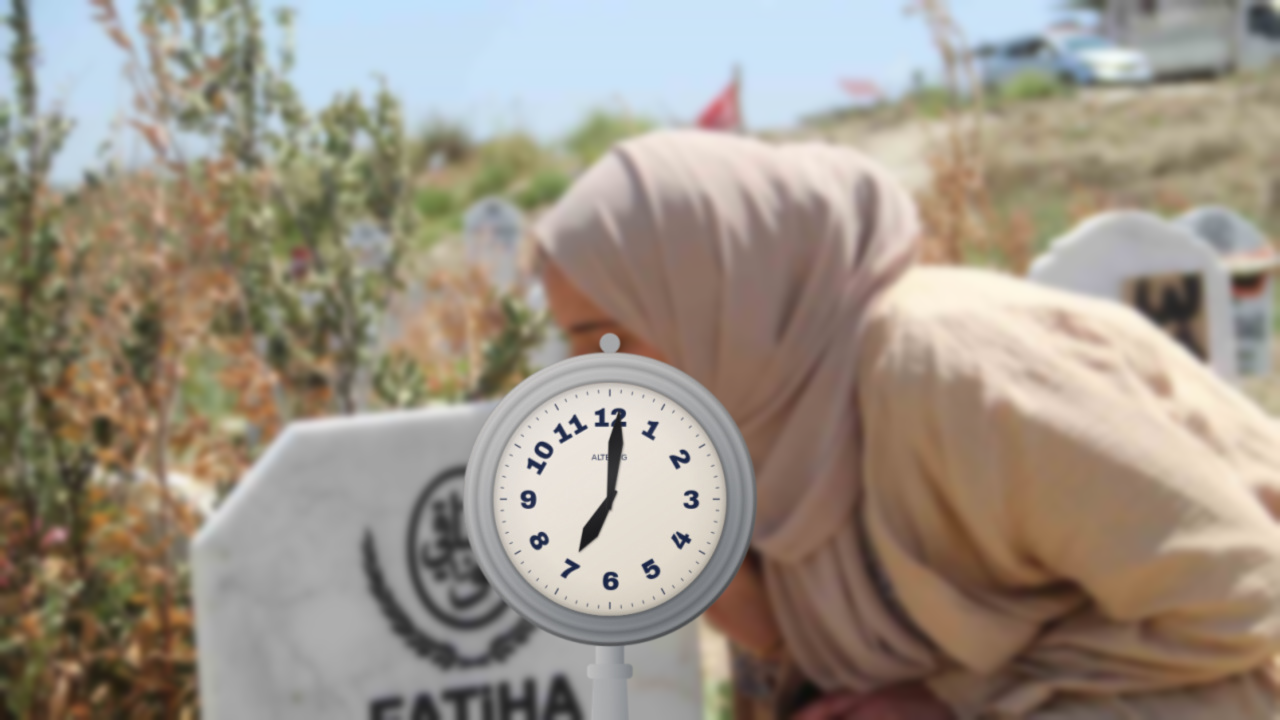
7:01
